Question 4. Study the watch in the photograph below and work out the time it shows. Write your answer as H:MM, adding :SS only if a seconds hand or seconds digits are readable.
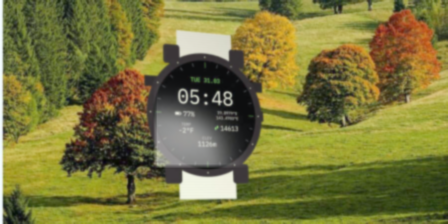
5:48
